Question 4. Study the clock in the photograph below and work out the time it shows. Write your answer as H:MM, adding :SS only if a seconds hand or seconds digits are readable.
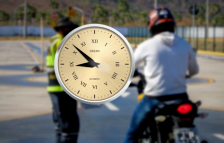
8:52
